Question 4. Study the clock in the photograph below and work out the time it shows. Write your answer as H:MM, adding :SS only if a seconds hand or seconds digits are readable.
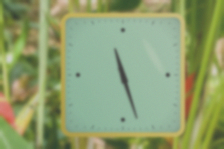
11:27
